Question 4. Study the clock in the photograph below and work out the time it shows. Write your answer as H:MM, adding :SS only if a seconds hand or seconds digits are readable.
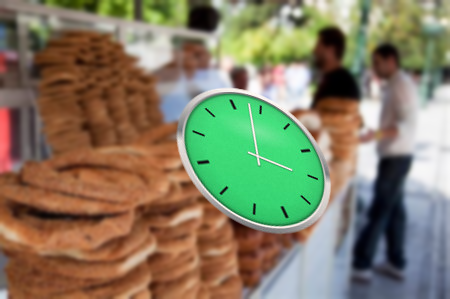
4:03
